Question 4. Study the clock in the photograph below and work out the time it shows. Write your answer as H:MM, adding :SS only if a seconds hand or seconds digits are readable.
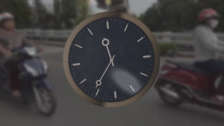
11:36
